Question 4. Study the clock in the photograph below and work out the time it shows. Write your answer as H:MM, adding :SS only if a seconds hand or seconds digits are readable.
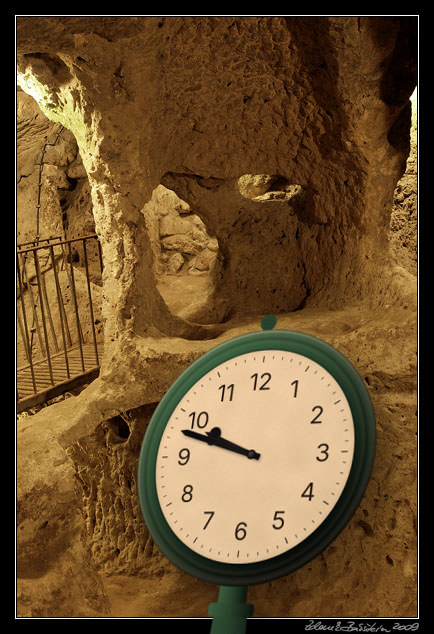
9:48
